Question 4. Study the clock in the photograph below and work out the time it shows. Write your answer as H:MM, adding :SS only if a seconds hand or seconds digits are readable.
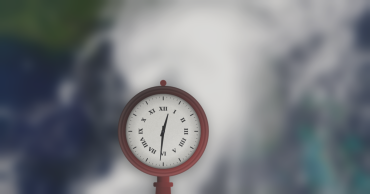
12:31
